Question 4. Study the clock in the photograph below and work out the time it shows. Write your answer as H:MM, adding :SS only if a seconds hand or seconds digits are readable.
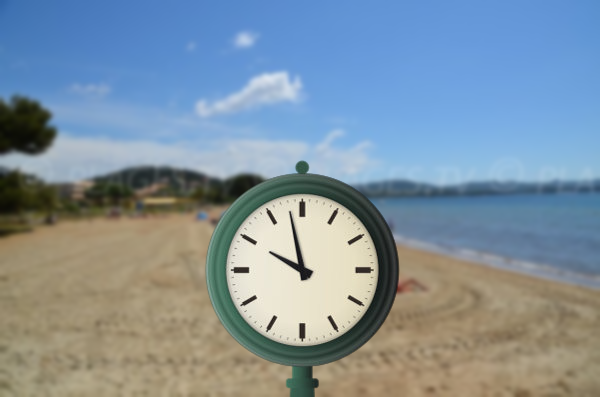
9:58
